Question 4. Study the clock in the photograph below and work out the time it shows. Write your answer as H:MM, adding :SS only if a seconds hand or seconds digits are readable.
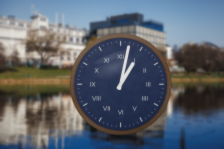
1:02
